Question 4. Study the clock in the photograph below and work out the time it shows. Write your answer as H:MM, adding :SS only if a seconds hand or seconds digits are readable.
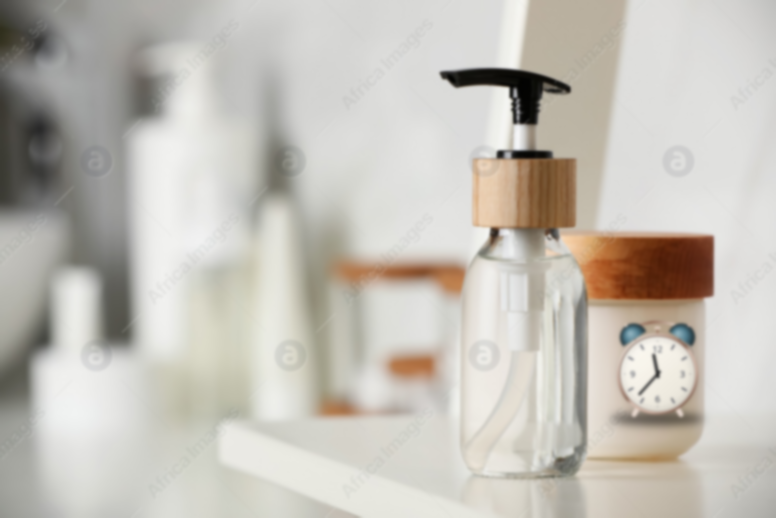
11:37
